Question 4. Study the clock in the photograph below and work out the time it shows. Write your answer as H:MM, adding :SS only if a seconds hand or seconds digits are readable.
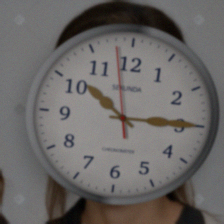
10:14:58
